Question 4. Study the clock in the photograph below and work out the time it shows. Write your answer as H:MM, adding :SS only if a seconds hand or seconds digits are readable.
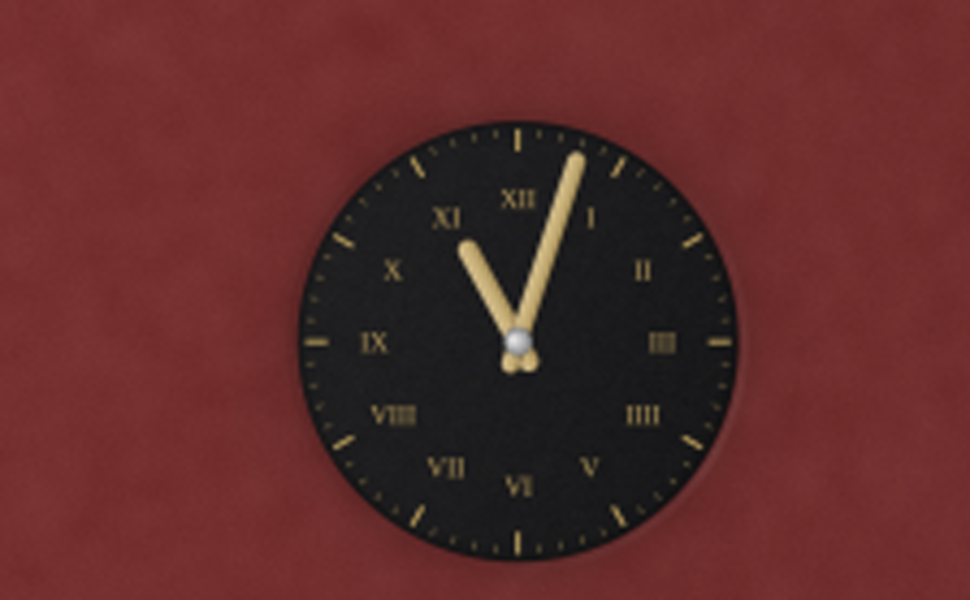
11:03
